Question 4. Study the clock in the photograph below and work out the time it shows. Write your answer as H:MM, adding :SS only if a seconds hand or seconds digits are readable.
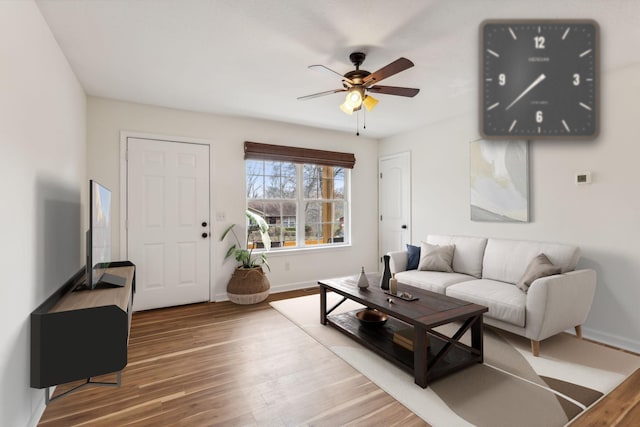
7:38
